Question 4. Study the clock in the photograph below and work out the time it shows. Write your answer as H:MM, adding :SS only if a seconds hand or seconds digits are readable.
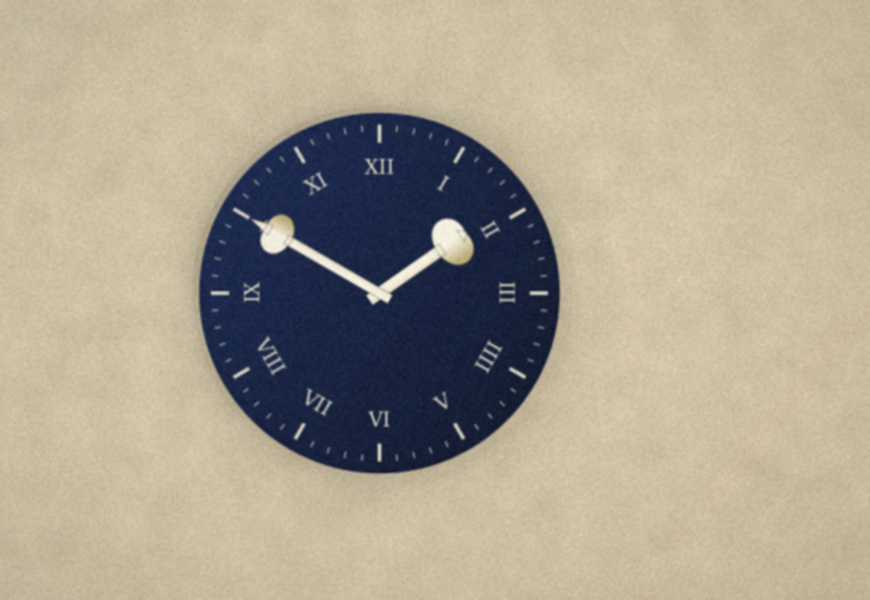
1:50
